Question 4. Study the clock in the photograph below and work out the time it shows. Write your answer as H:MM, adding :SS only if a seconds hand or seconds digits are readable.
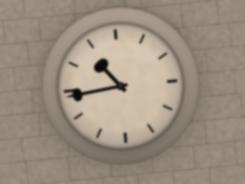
10:44
